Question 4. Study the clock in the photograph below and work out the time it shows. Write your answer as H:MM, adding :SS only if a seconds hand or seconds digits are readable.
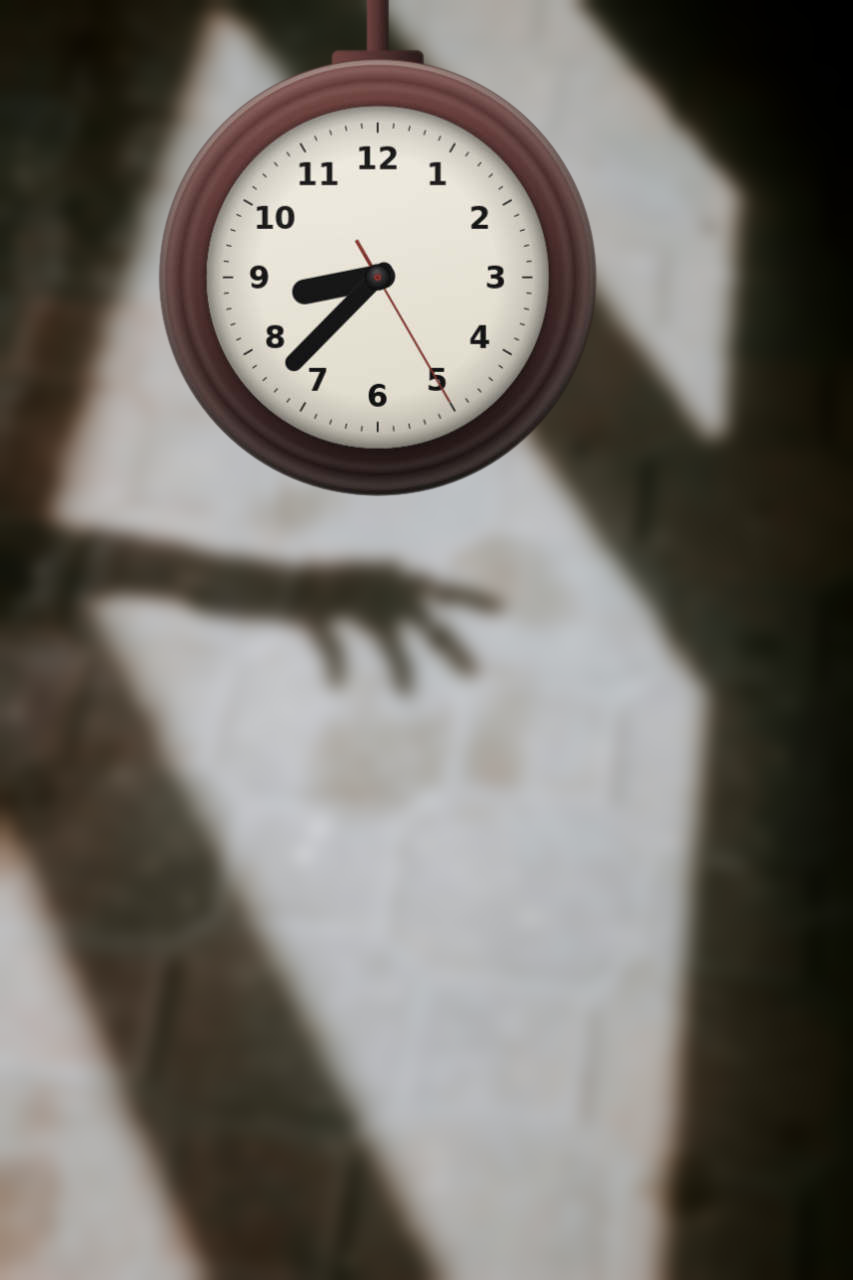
8:37:25
